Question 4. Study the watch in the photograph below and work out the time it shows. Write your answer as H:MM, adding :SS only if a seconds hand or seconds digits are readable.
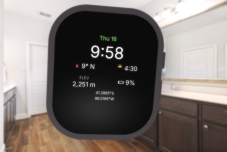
9:58
